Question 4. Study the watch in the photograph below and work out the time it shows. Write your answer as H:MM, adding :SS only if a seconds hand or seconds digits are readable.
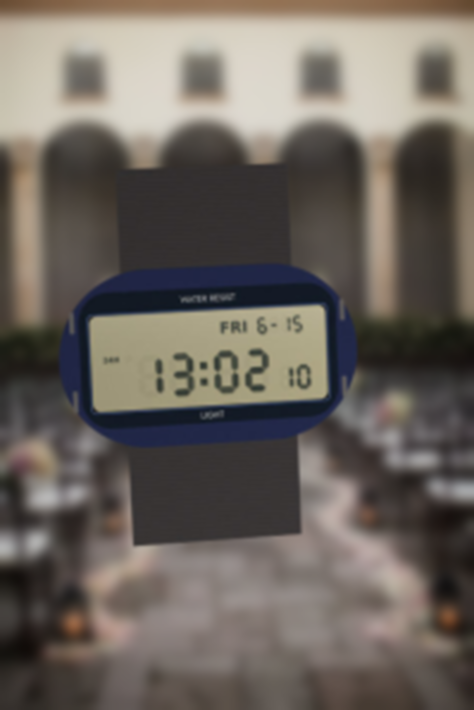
13:02:10
